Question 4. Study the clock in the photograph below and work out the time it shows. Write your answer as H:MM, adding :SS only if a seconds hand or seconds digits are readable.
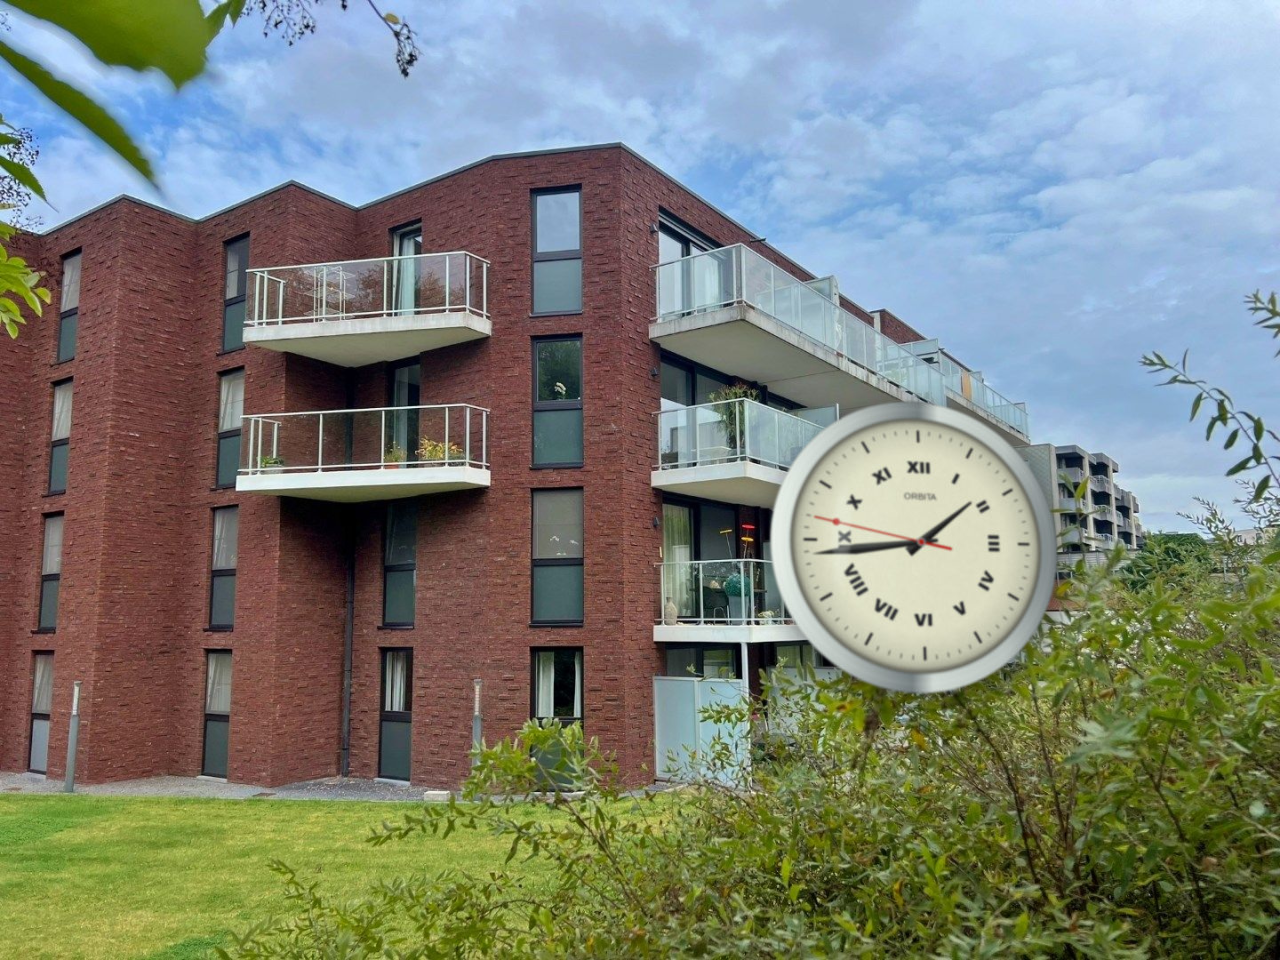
1:43:47
